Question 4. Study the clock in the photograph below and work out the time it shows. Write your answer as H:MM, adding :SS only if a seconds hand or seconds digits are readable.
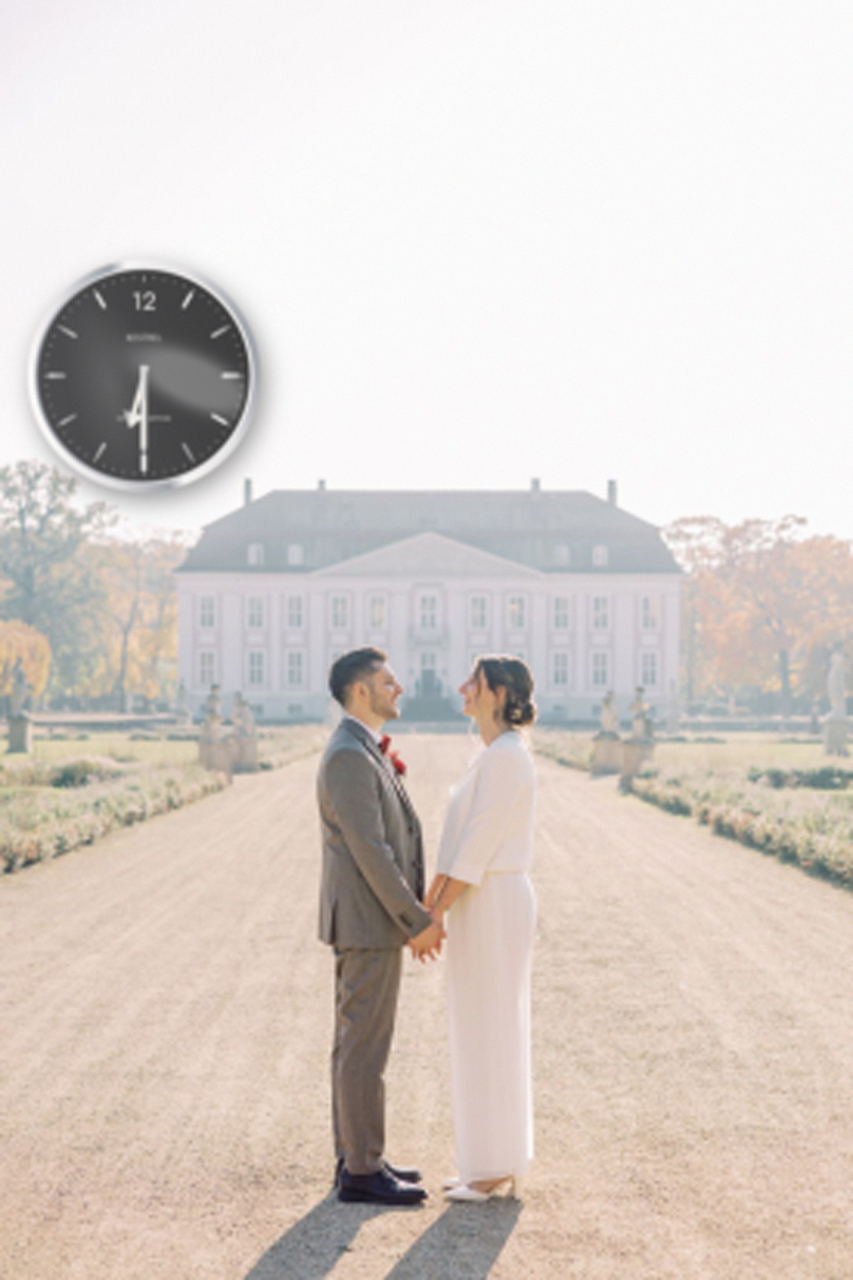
6:30
